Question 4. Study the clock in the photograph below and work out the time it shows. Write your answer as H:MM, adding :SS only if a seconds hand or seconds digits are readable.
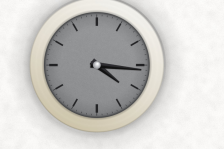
4:16
